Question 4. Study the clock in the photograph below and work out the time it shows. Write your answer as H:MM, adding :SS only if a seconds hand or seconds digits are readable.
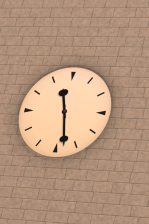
11:28
